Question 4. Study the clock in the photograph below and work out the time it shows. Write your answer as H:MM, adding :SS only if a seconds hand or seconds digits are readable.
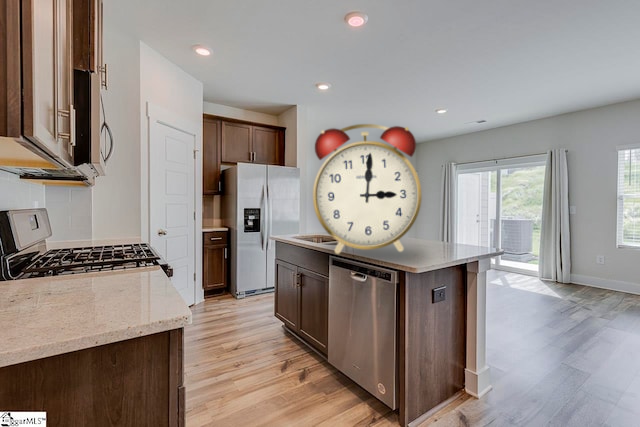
3:01
